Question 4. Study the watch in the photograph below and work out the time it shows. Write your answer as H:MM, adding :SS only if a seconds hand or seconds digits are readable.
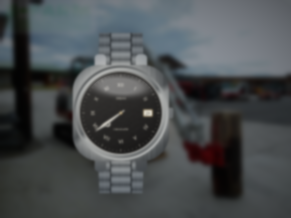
7:39
